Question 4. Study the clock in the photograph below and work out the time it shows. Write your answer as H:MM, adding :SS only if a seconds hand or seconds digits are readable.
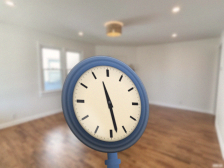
11:28
